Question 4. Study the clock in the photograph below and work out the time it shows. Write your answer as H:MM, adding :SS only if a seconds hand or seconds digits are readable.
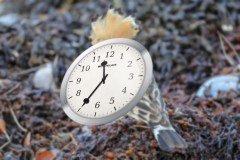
11:35
